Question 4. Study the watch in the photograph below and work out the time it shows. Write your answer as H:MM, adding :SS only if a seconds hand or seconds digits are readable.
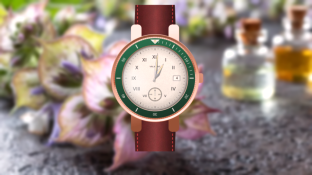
1:01
